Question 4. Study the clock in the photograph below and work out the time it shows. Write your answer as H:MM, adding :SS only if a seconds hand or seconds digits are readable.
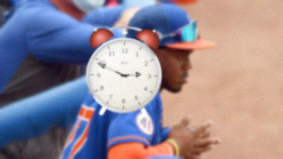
2:49
